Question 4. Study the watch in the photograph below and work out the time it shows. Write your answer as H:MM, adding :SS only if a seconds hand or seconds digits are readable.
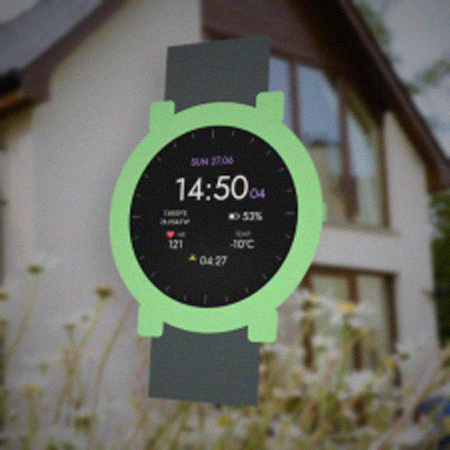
14:50
